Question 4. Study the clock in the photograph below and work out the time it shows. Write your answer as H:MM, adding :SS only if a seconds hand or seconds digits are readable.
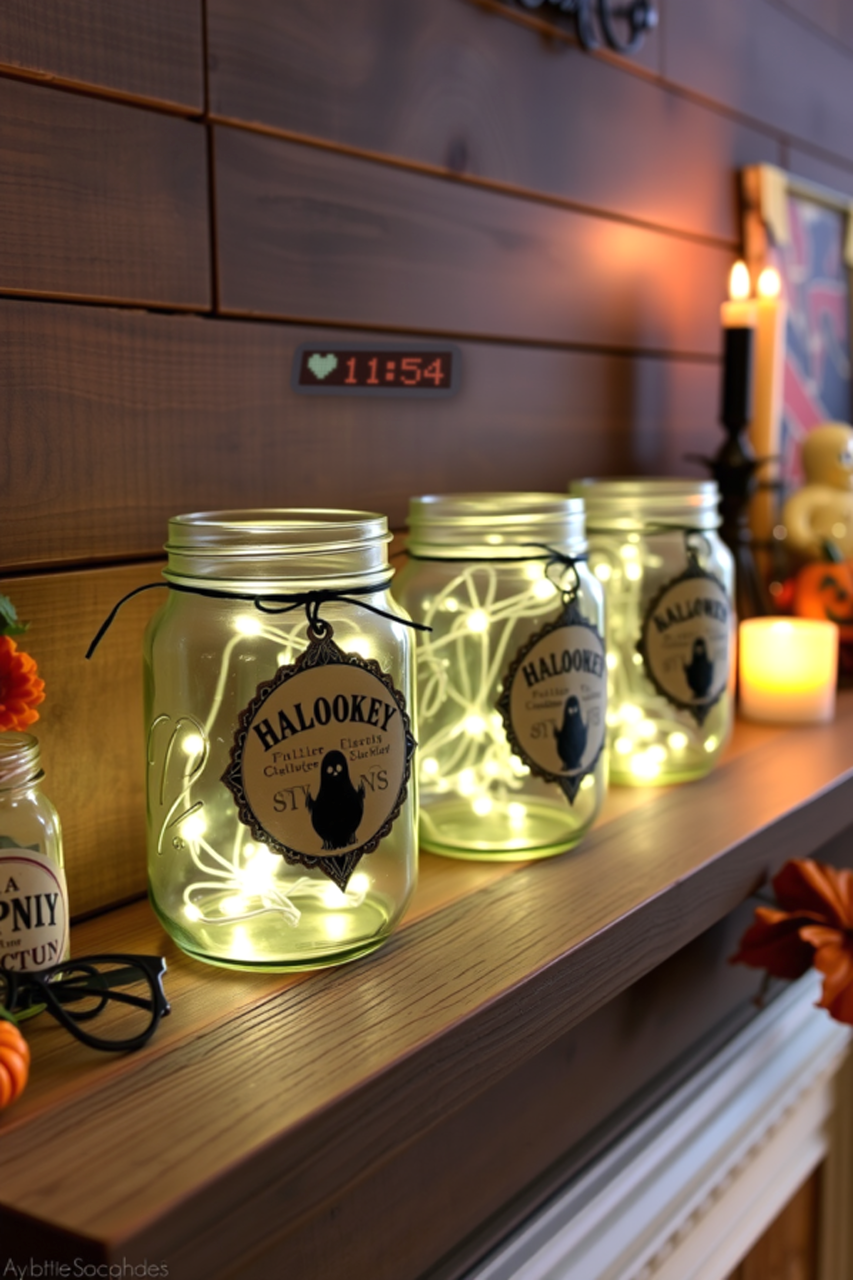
11:54
